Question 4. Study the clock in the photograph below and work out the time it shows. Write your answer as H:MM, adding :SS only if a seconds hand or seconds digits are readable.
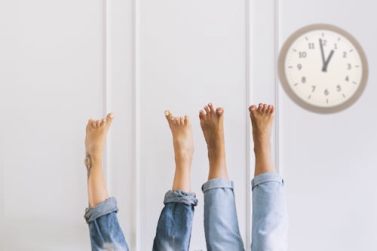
12:59
